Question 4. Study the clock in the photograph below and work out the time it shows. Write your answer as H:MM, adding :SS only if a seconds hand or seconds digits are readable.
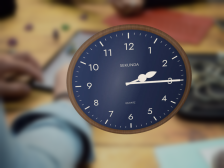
2:15
